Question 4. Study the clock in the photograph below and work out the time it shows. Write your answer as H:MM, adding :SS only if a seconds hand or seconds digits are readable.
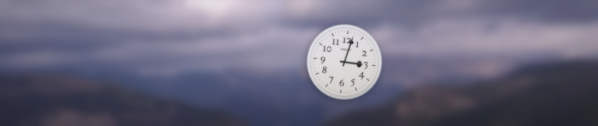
3:02
